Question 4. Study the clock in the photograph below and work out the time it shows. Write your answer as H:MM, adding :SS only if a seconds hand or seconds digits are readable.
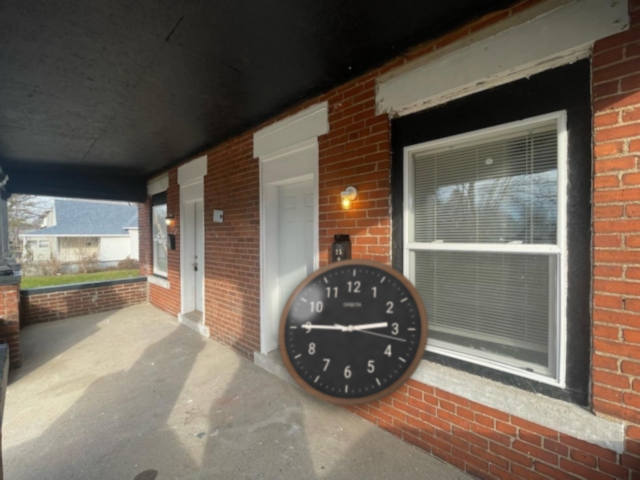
2:45:17
